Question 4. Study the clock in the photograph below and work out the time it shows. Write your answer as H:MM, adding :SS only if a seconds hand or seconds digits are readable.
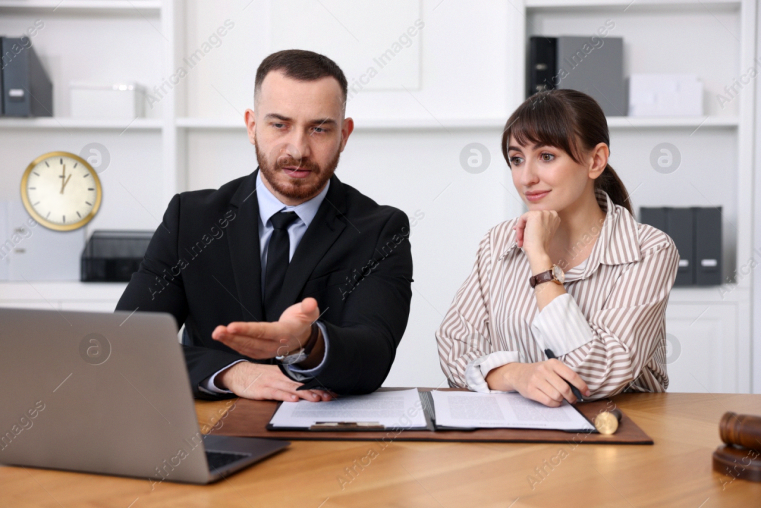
1:01
